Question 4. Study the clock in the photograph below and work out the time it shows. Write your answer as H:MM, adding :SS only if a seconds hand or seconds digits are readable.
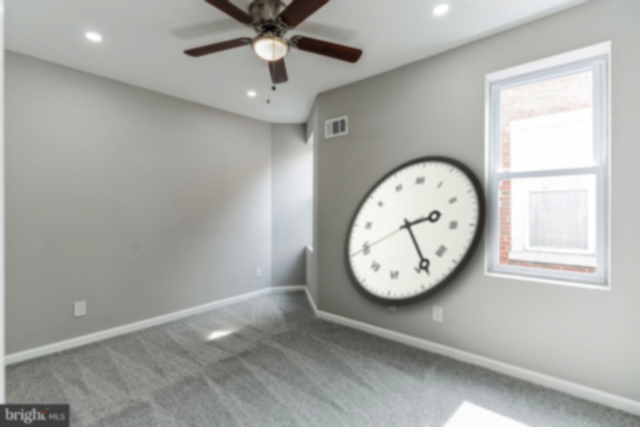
2:23:40
